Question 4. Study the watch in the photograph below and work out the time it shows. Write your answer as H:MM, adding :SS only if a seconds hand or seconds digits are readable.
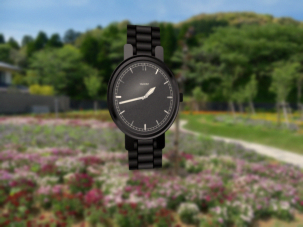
1:43
